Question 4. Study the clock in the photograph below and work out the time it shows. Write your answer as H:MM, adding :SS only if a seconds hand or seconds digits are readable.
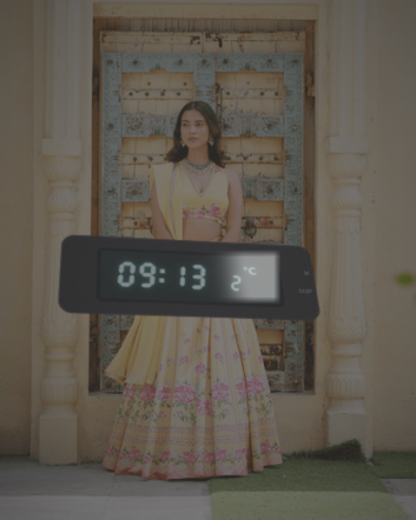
9:13
